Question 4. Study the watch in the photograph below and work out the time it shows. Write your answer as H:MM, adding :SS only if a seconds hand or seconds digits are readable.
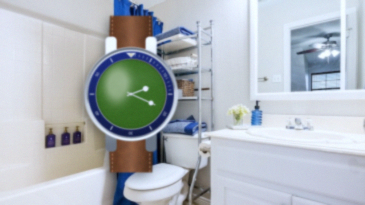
2:19
